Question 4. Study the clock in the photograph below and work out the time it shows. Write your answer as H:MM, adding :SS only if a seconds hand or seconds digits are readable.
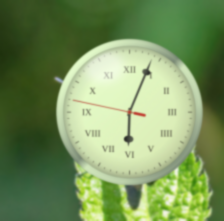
6:03:47
